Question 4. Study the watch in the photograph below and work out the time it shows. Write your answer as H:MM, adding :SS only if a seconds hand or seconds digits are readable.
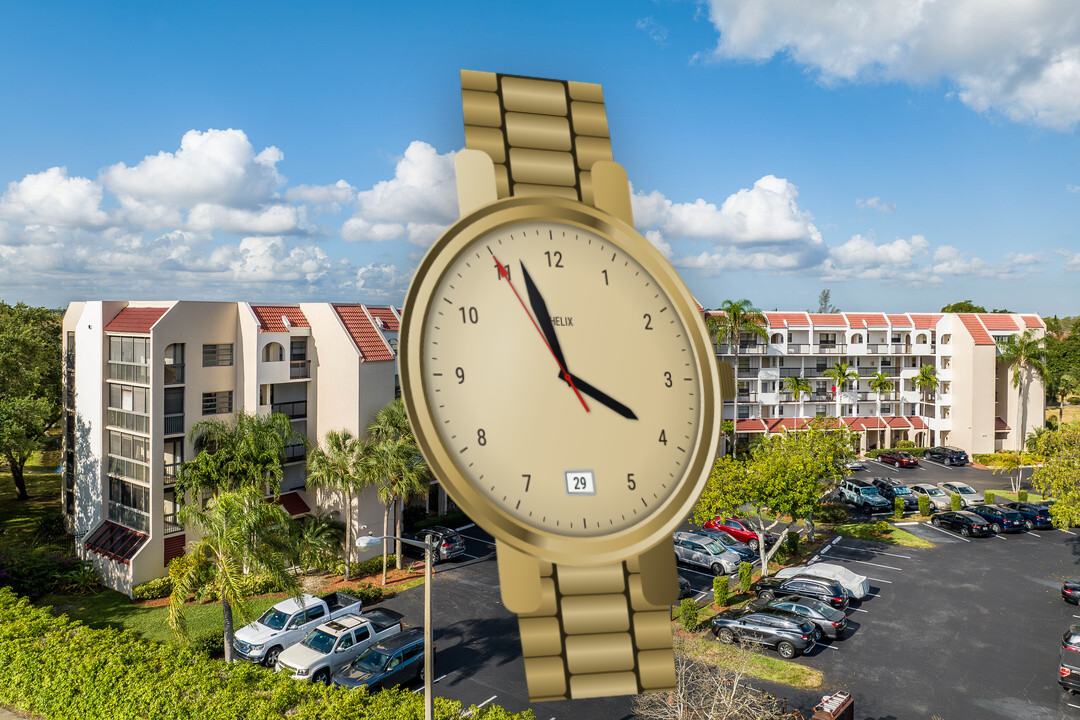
3:56:55
